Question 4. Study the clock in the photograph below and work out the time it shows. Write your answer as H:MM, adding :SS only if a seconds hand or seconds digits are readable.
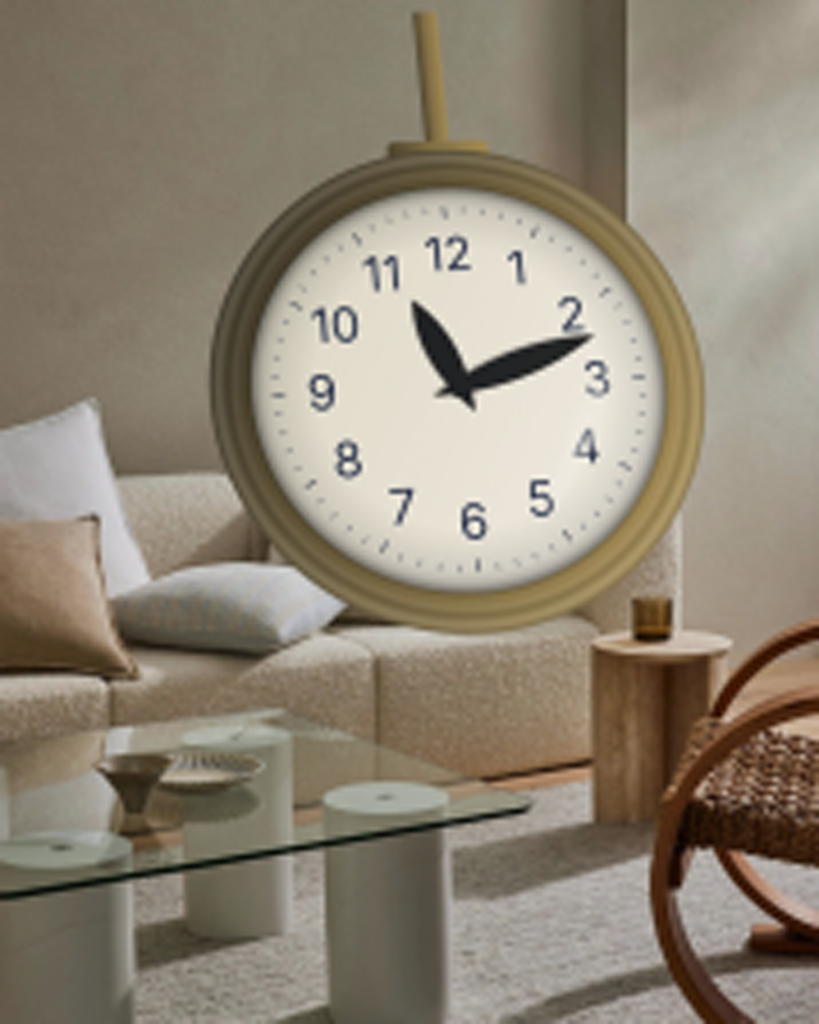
11:12
